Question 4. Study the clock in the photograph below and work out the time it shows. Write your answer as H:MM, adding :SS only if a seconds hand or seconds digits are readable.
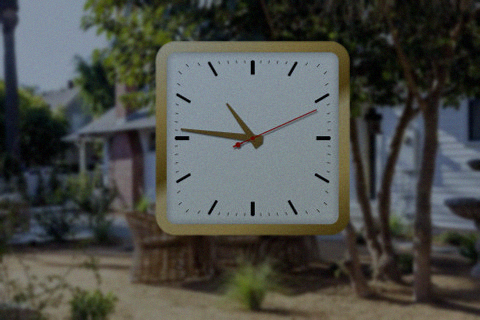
10:46:11
